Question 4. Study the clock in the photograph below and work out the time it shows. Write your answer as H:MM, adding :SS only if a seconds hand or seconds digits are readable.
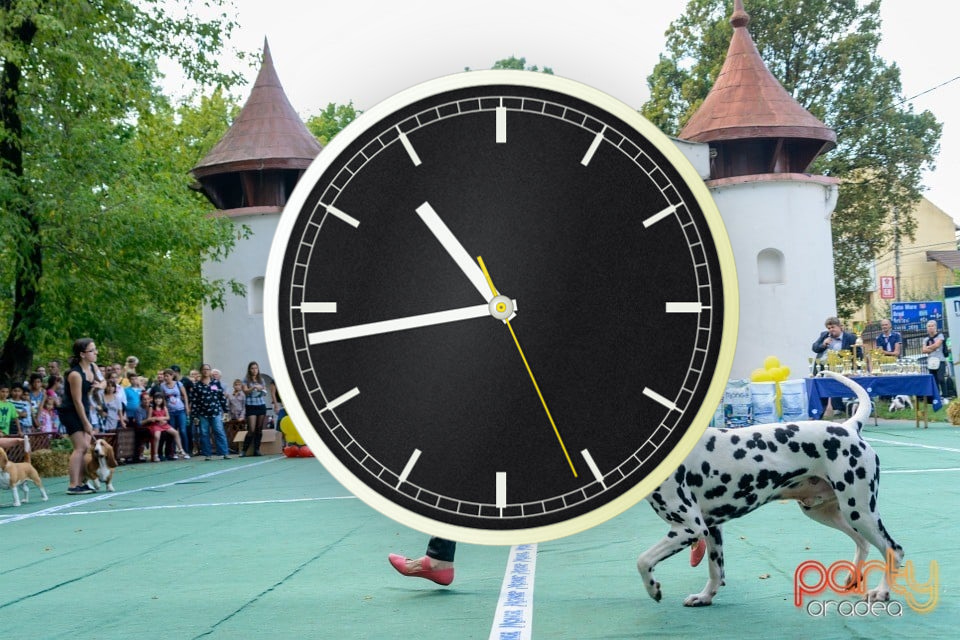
10:43:26
